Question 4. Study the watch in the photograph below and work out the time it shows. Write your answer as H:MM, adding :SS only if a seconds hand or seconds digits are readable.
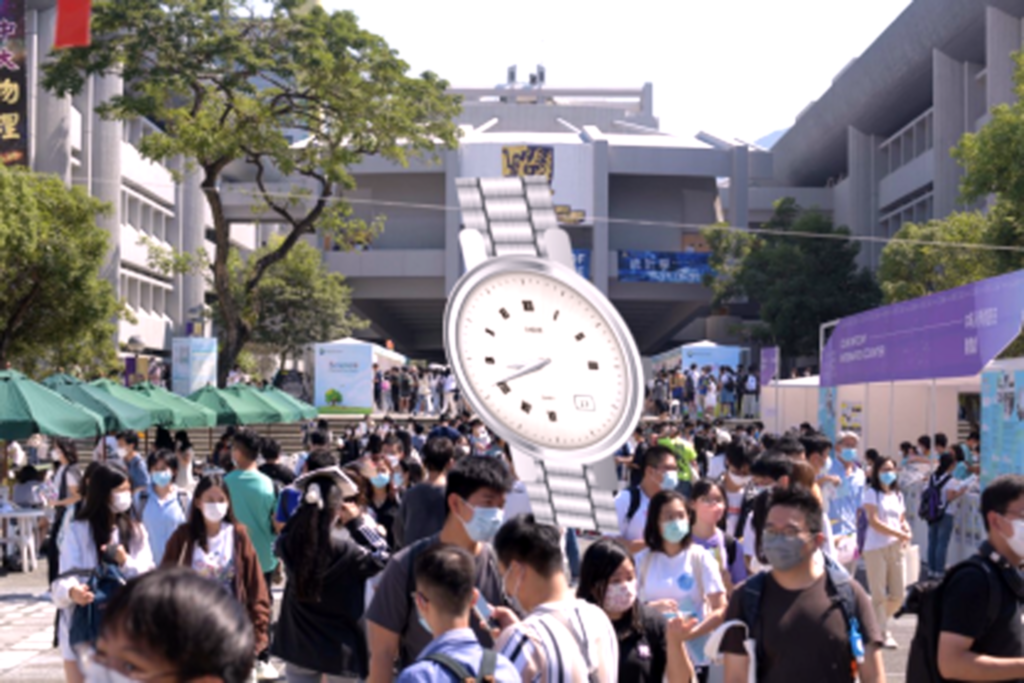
8:41
